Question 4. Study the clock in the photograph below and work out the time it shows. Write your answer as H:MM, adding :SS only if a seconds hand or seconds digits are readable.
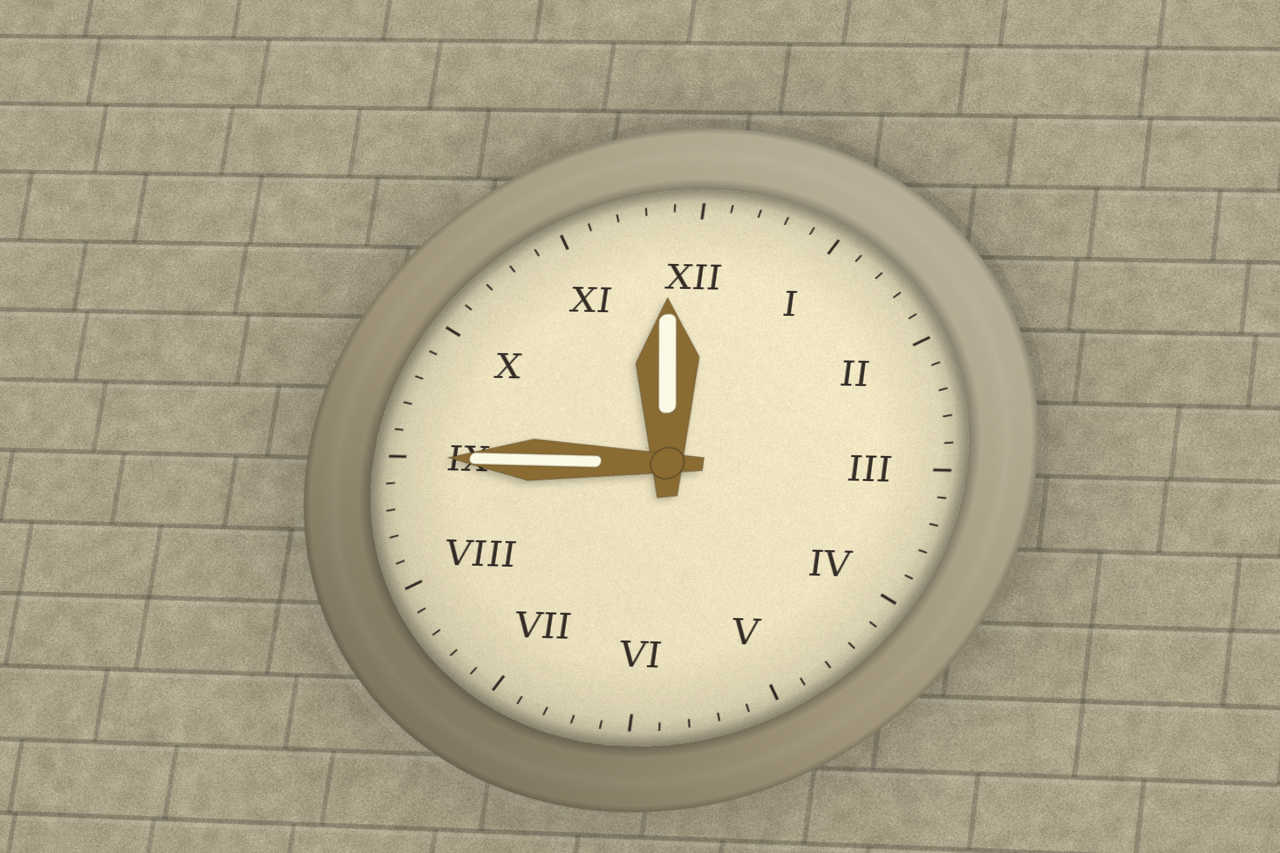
11:45
